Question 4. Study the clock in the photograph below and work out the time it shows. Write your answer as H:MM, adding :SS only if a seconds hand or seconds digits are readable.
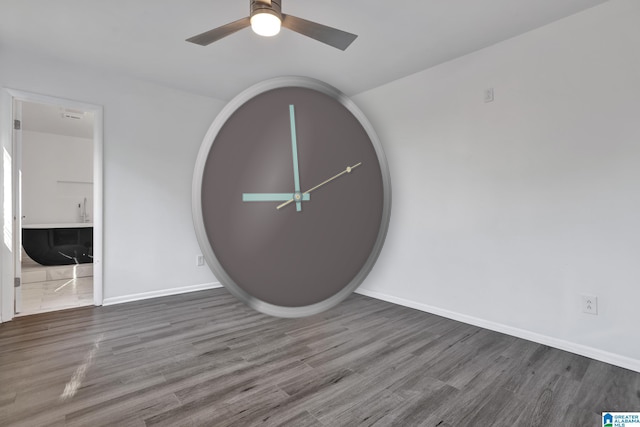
8:59:11
